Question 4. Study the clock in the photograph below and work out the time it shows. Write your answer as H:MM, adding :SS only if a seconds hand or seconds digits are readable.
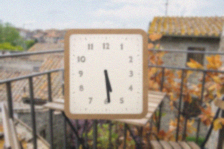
5:29
